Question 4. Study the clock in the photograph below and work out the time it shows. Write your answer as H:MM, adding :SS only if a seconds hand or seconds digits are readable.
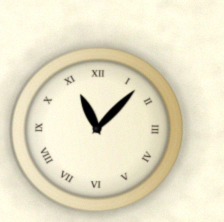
11:07
